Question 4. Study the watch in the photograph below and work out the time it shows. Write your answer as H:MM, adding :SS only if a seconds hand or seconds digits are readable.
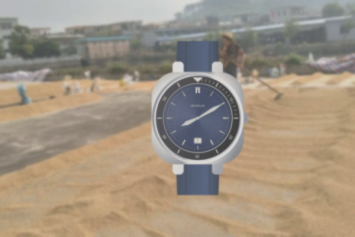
8:10
